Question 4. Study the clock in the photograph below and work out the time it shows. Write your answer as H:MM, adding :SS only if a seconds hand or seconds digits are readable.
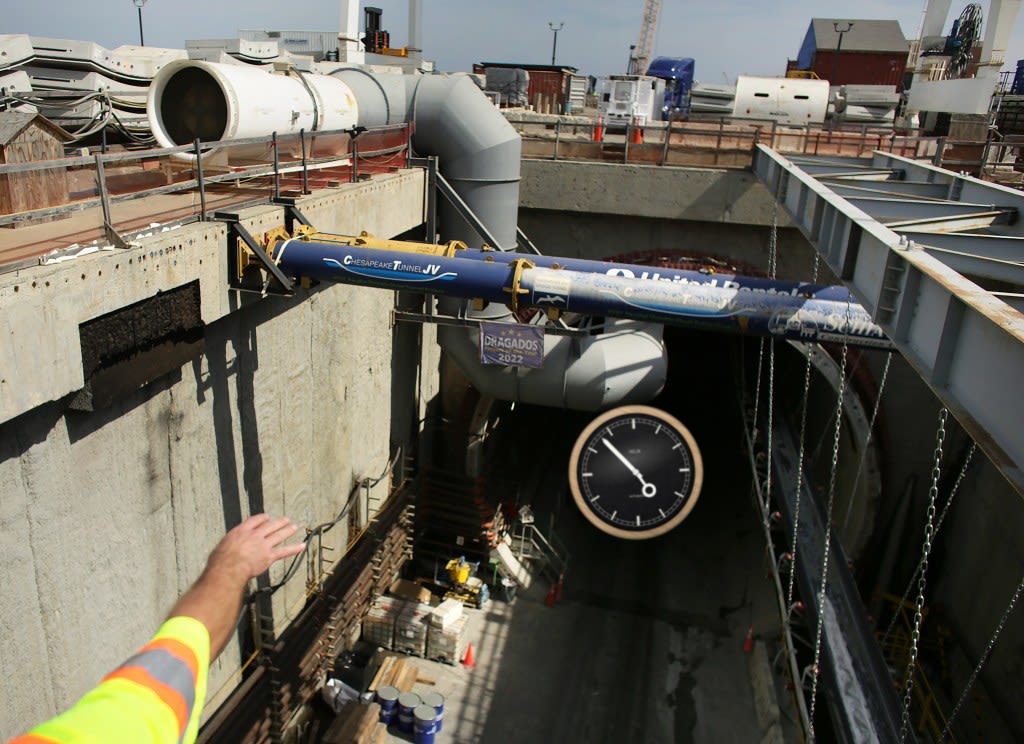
4:53
